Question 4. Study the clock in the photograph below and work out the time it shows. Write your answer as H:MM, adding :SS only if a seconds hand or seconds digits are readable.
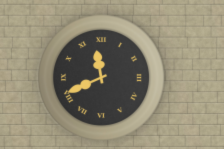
11:41
